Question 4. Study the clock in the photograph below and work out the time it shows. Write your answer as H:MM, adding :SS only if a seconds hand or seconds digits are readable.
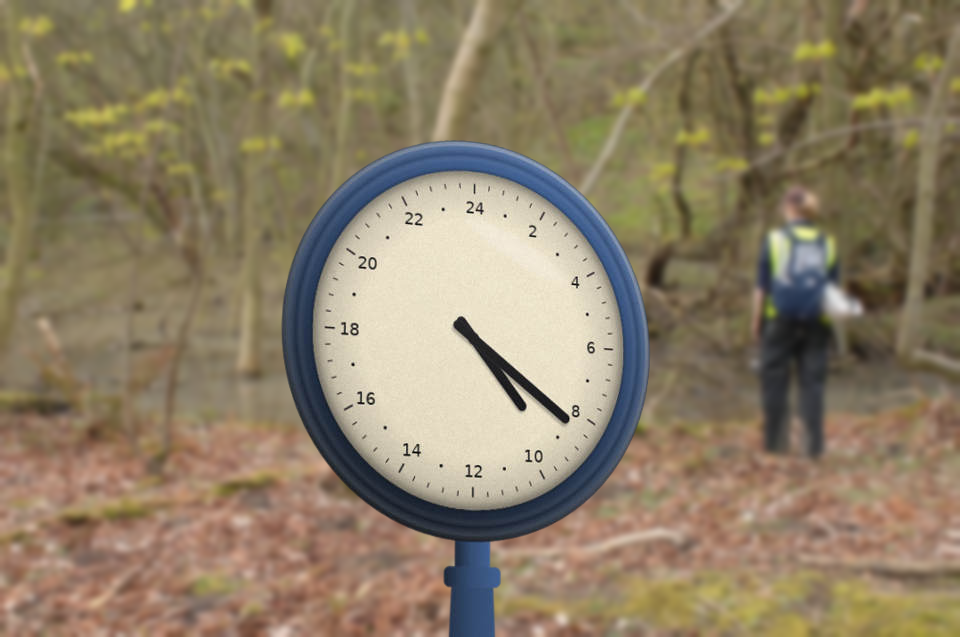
9:21
